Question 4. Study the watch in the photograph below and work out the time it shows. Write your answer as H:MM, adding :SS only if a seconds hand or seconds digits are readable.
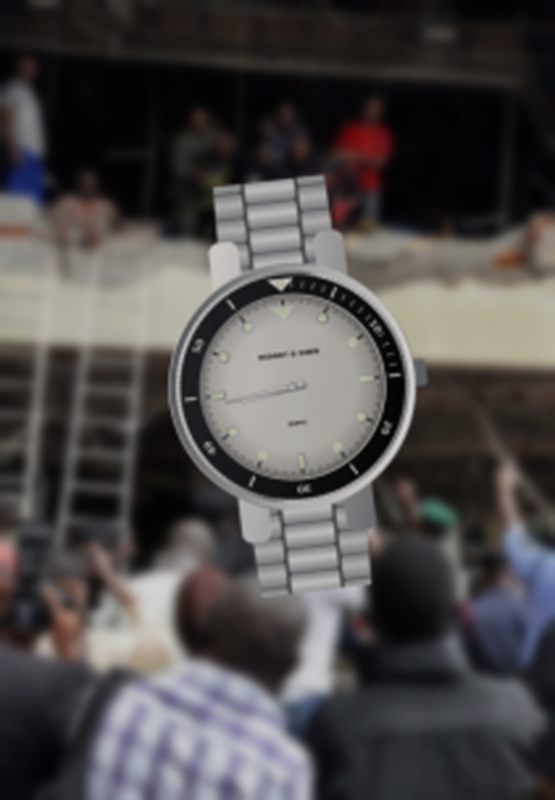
8:44
